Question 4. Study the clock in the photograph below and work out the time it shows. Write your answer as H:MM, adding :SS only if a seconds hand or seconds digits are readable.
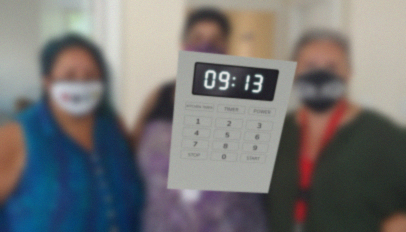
9:13
